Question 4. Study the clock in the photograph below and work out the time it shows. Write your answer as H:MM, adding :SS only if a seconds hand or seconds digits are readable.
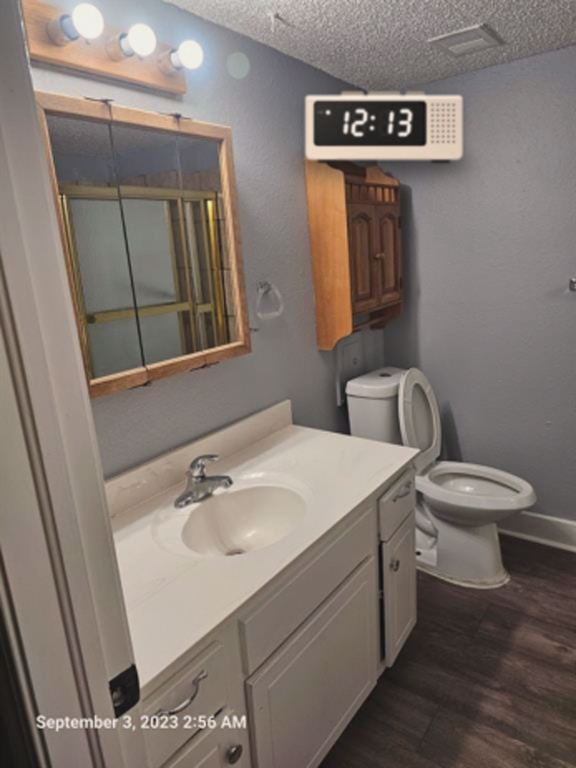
12:13
